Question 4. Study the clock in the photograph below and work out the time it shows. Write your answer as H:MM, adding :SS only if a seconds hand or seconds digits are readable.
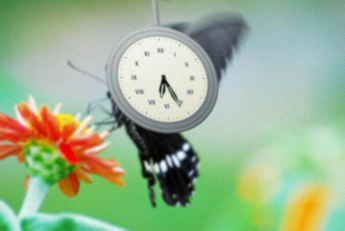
6:26
